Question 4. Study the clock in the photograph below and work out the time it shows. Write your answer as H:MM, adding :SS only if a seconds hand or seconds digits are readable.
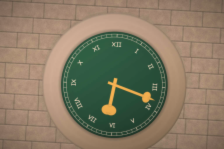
6:18
